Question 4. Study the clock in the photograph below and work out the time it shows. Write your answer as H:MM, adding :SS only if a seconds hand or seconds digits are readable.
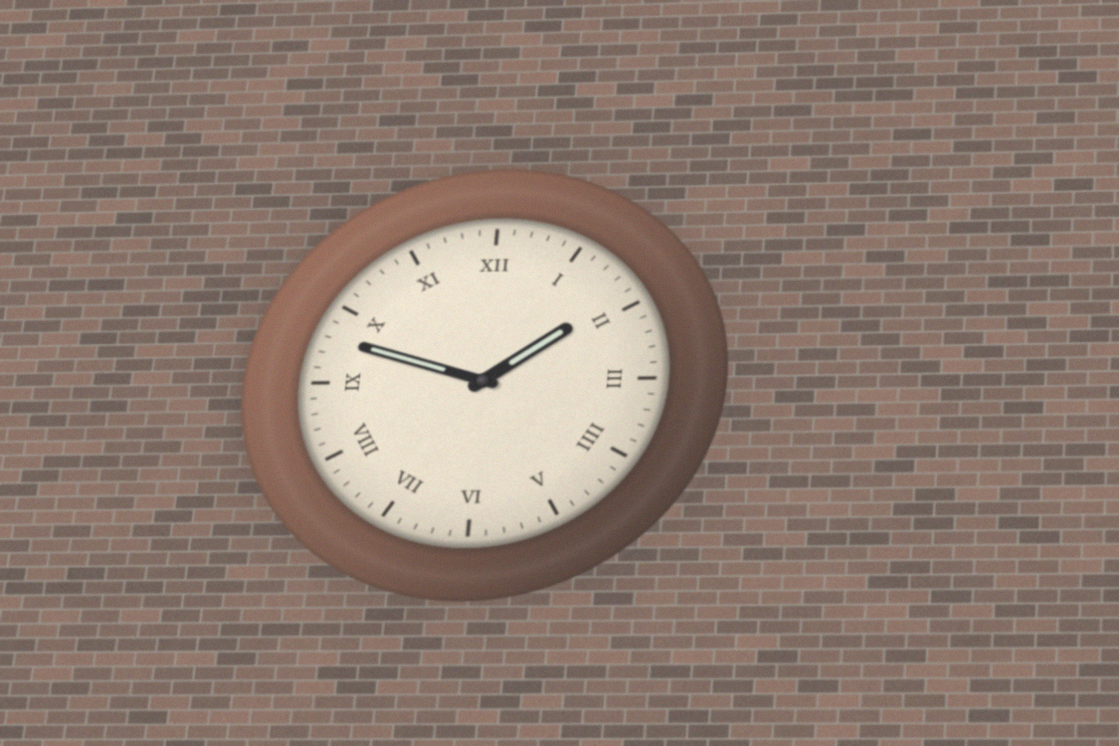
1:48
